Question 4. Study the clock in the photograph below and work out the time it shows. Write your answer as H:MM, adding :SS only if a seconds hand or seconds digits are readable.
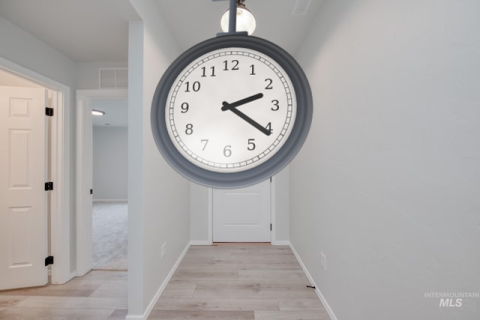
2:21
